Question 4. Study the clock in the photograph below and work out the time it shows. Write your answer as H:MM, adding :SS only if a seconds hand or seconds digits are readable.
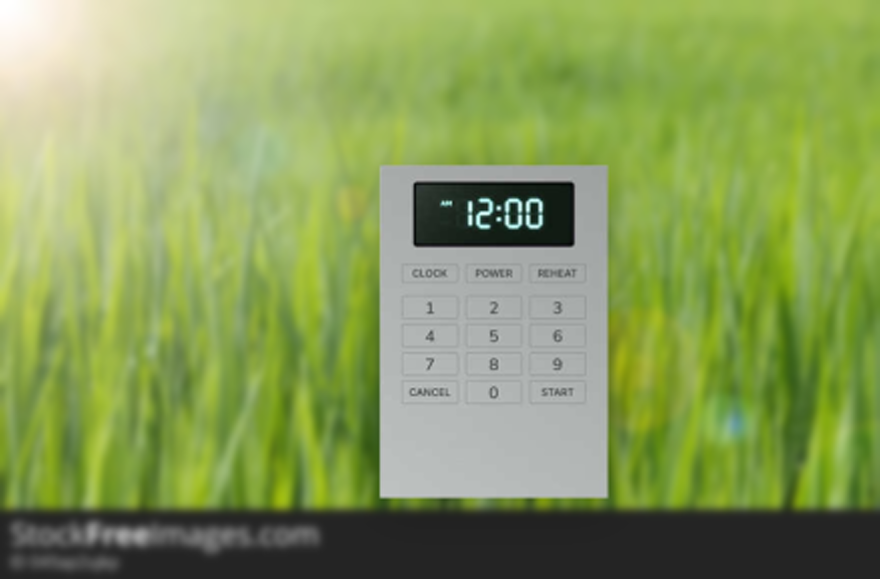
12:00
